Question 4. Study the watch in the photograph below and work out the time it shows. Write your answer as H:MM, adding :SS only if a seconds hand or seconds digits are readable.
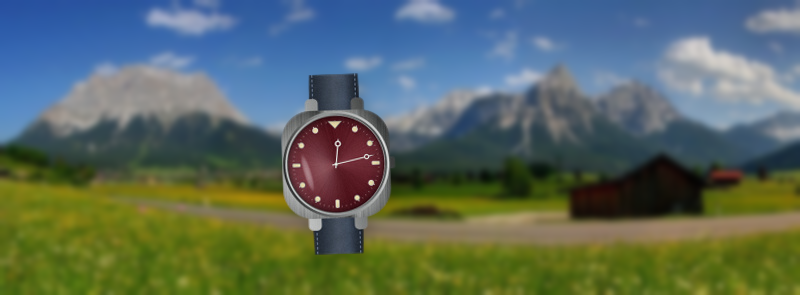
12:13
